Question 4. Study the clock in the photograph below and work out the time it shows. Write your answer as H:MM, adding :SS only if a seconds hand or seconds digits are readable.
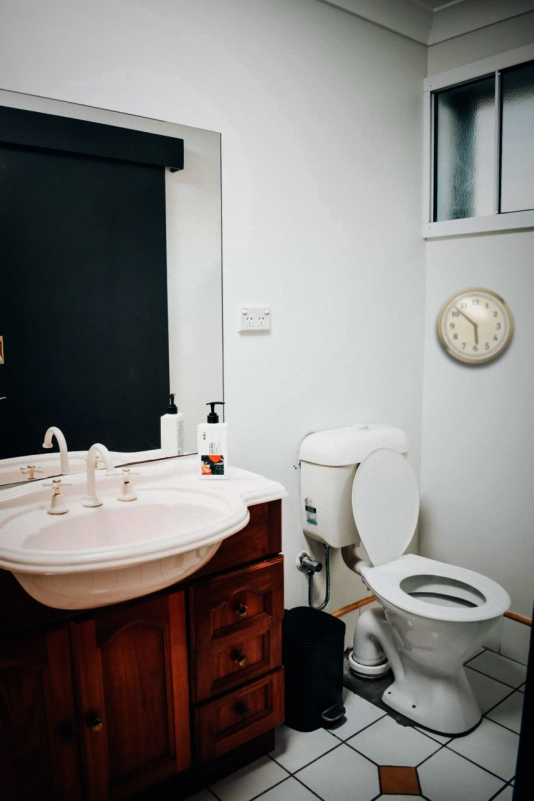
5:52
